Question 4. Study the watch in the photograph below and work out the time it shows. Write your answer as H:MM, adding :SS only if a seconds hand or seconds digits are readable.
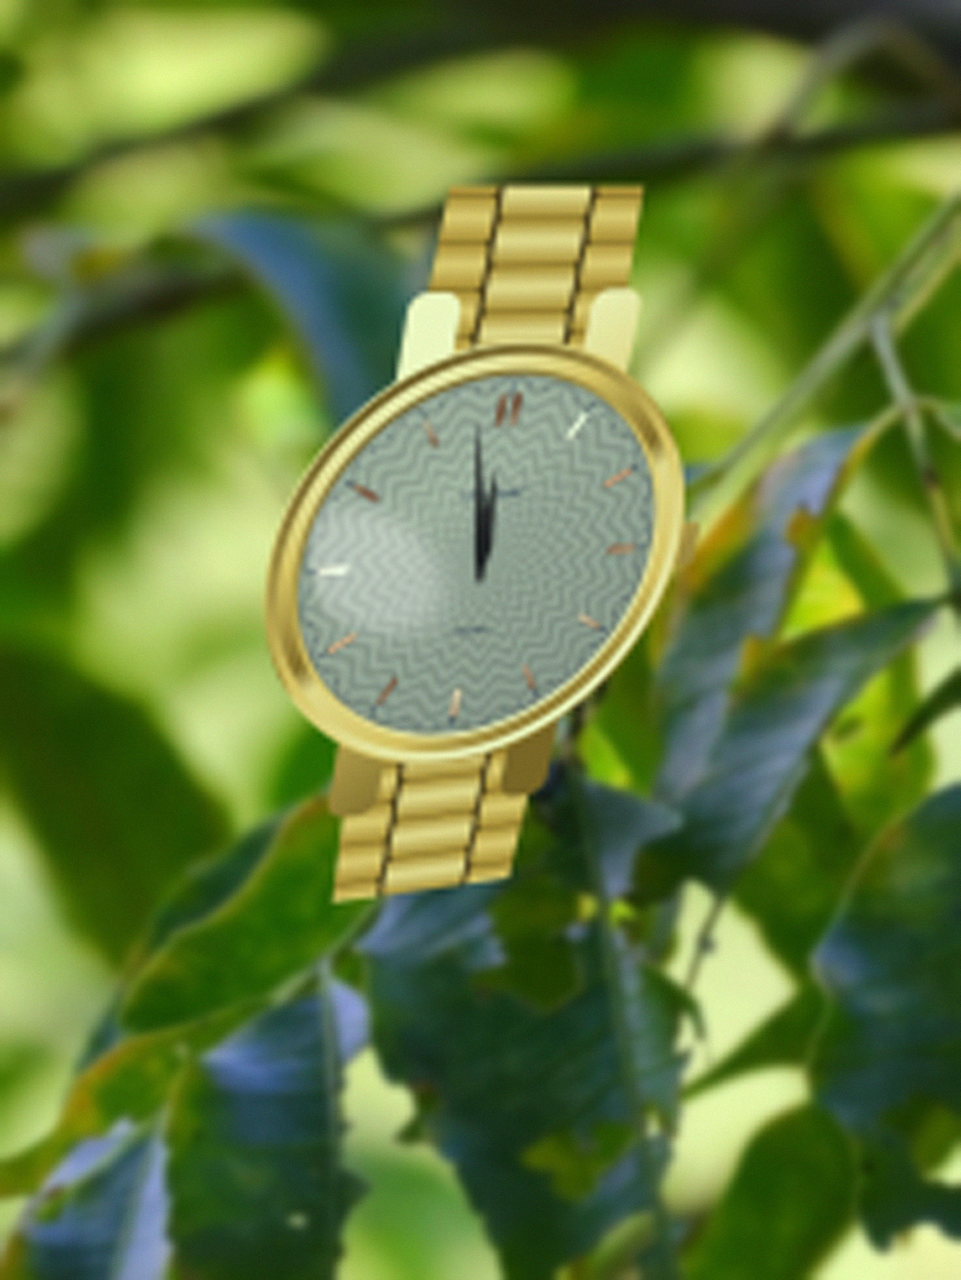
11:58
